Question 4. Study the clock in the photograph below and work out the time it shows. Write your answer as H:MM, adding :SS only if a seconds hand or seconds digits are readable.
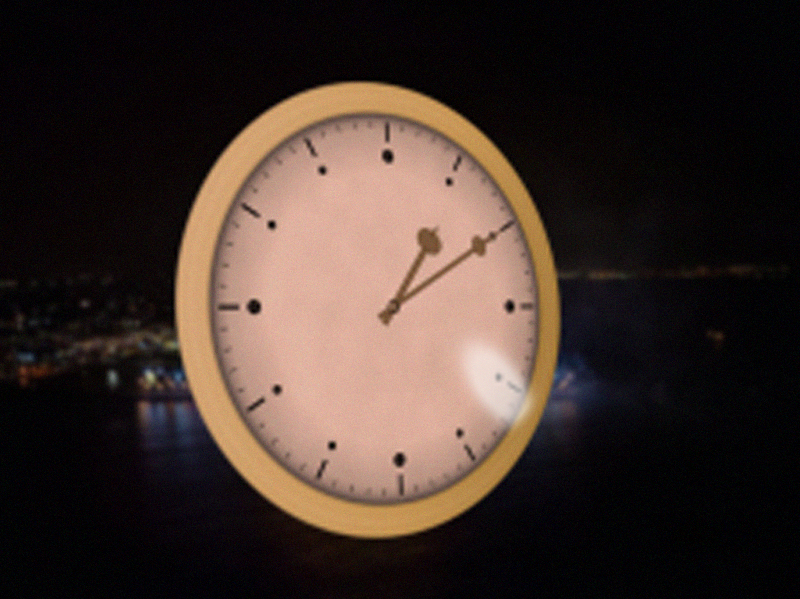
1:10
